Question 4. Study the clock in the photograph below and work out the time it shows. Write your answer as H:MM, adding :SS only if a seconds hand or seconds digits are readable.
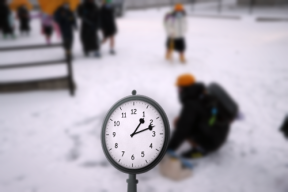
1:12
